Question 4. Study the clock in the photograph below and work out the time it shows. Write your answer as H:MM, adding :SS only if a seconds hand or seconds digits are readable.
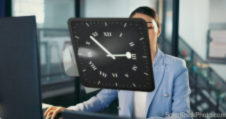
2:53
